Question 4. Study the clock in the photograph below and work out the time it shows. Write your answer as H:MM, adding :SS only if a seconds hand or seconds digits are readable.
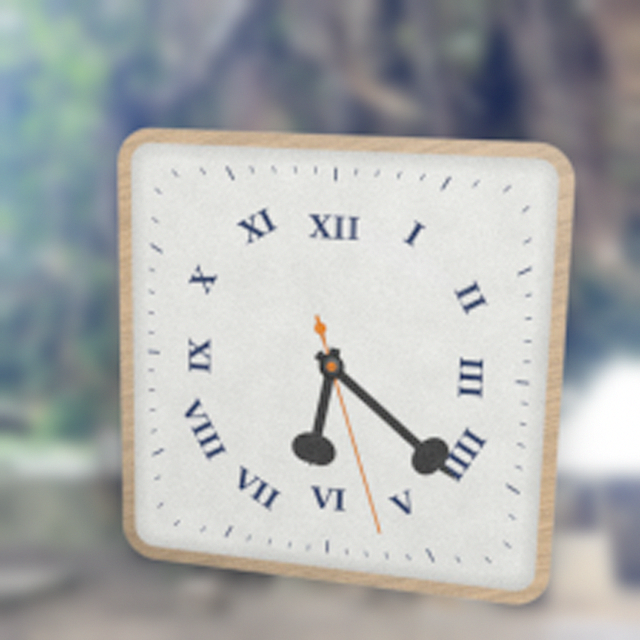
6:21:27
